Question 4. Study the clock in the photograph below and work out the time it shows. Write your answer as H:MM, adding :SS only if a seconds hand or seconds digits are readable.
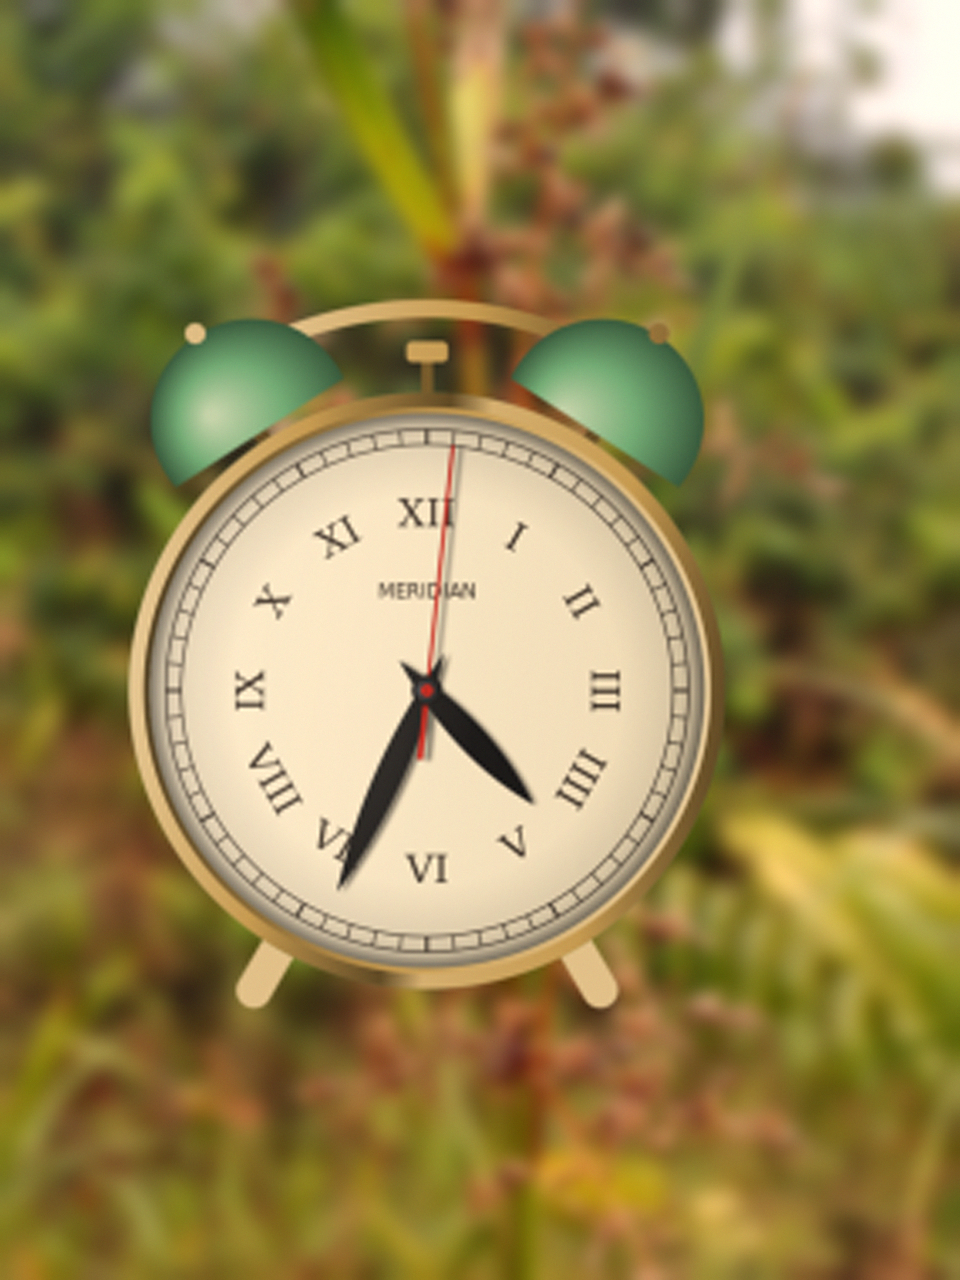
4:34:01
